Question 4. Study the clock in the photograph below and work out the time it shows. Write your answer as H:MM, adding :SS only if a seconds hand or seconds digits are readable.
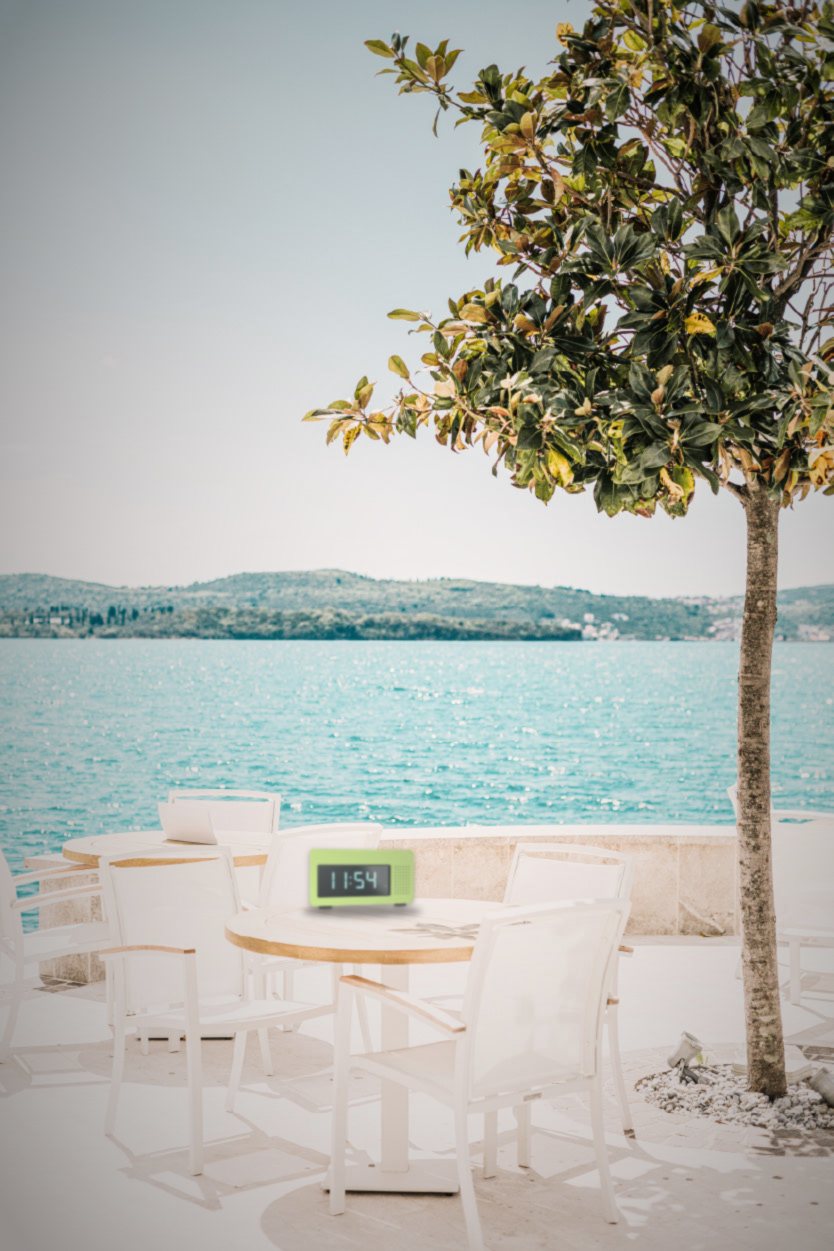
11:54
